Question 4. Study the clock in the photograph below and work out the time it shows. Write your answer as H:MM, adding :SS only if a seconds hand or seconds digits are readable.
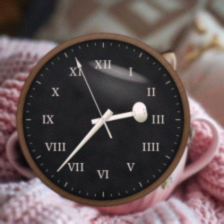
2:36:56
